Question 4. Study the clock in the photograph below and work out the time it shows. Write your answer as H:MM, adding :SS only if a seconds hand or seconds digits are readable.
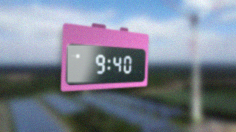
9:40
